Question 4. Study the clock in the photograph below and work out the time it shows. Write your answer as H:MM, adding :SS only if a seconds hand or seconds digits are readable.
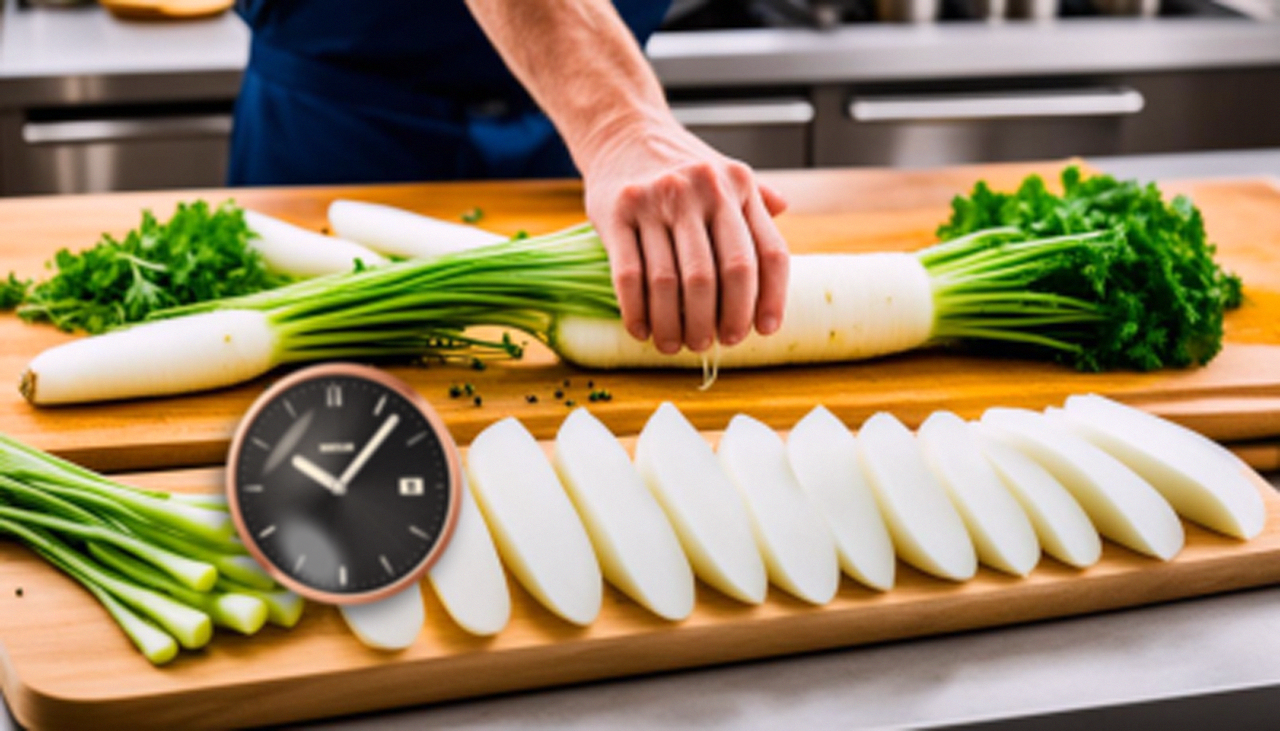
10:07
